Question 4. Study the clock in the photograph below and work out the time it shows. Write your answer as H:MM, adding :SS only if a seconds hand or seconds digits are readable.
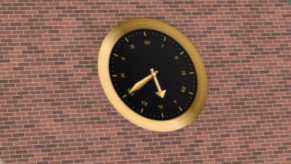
5:40
